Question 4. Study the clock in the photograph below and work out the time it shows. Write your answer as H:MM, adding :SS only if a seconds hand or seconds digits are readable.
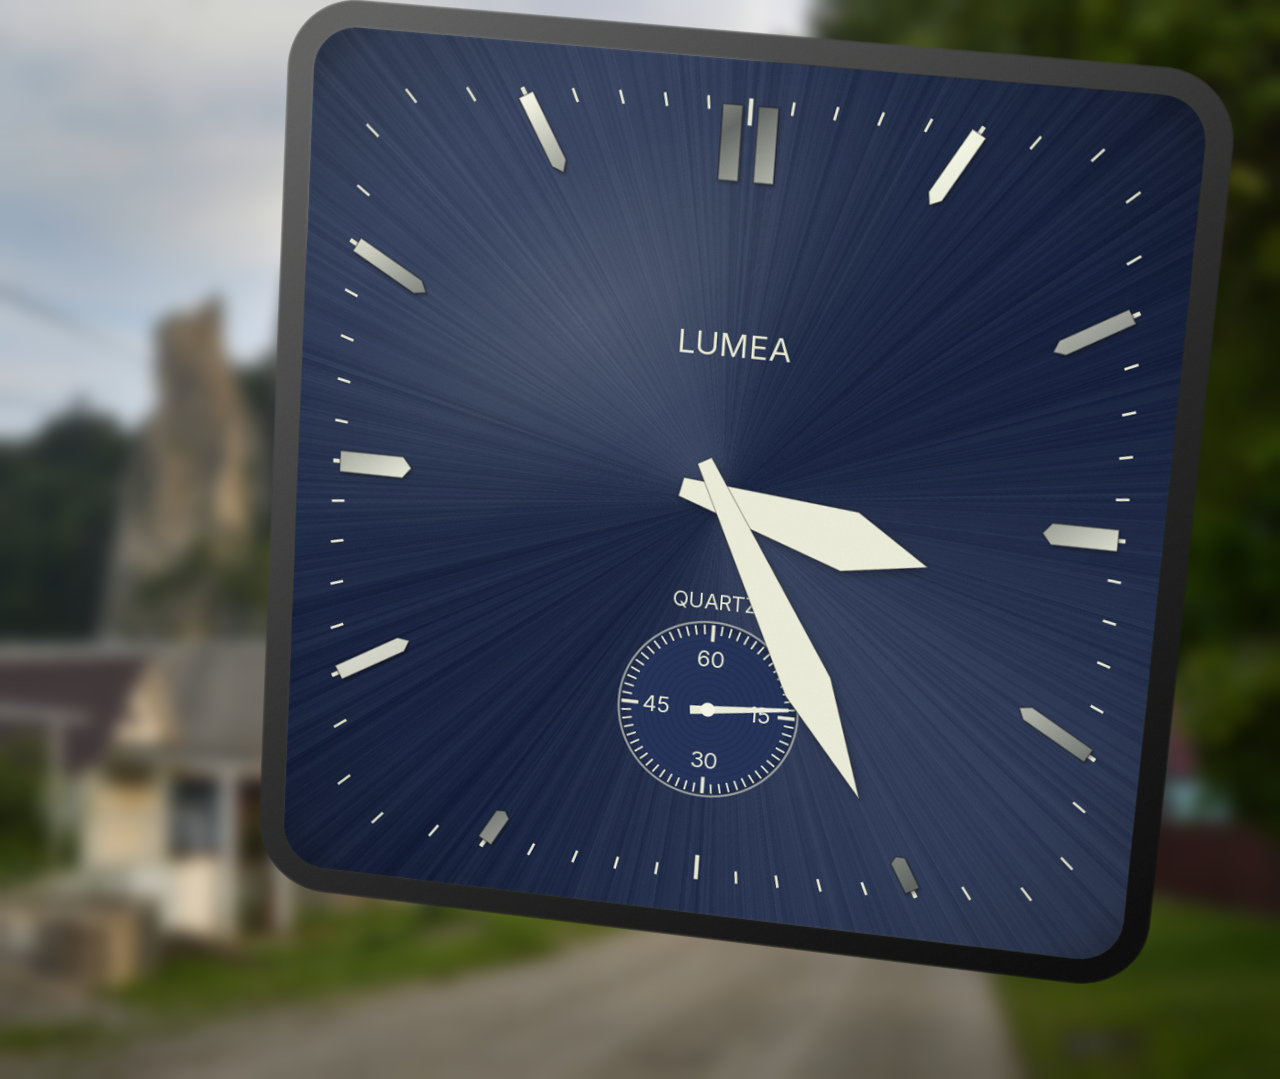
3:25:14
